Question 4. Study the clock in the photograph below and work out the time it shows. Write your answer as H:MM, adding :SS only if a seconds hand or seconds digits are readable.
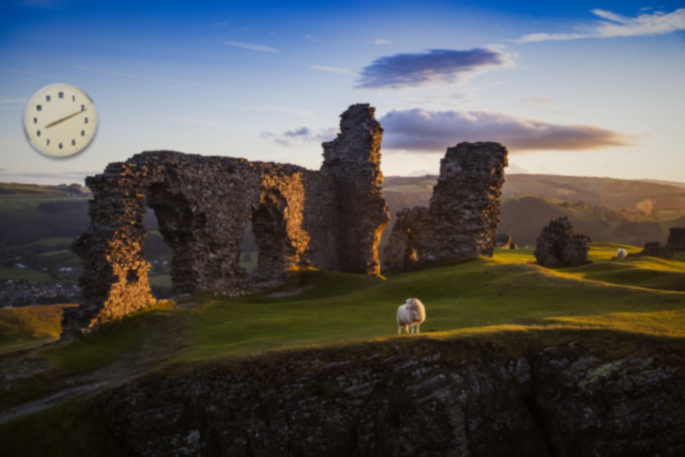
8:11
